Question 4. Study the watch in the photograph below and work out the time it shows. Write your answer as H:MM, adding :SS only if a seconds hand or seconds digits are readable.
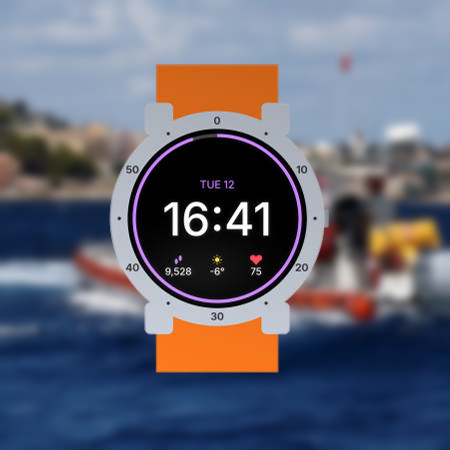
16:41
